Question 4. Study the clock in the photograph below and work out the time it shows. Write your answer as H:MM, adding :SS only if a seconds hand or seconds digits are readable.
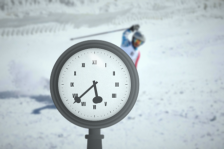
5:38
